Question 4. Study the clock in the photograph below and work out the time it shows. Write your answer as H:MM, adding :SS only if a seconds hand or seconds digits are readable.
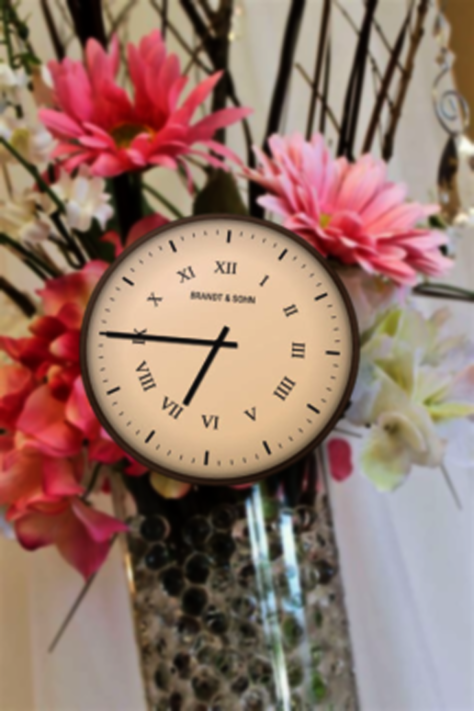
6:45
